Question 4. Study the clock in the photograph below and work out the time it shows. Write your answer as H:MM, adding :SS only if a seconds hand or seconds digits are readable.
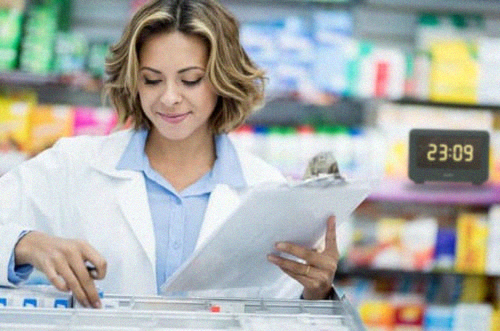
23:09
